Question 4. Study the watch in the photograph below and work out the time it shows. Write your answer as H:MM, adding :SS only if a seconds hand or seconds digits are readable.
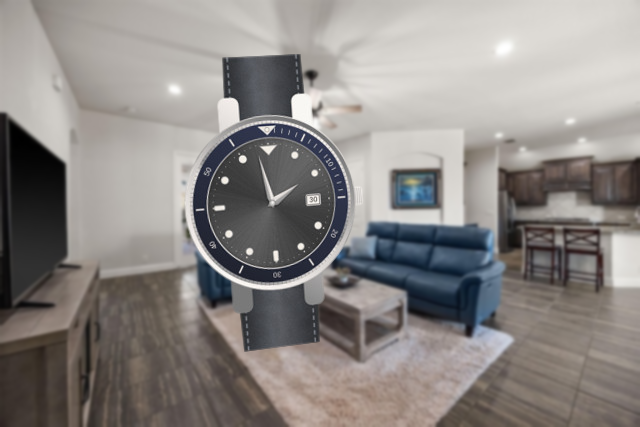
1:58
